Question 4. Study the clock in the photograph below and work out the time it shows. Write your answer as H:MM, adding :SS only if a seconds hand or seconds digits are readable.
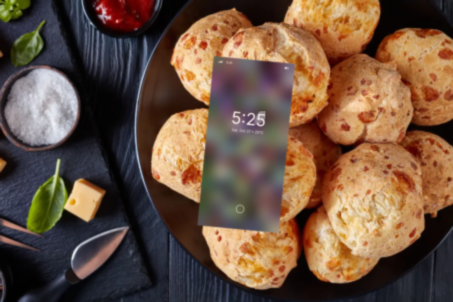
5:25
